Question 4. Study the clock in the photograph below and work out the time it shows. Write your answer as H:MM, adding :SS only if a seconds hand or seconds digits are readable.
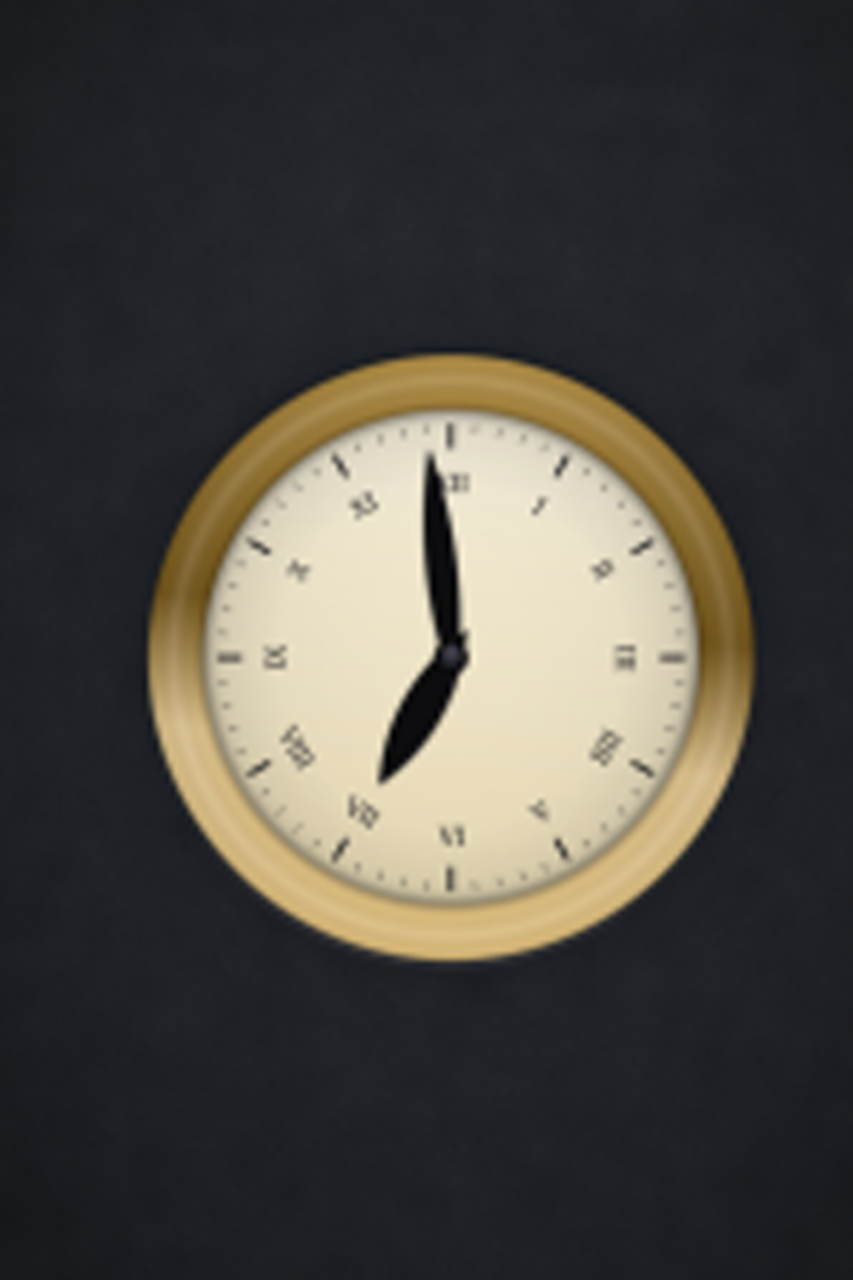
6:59
